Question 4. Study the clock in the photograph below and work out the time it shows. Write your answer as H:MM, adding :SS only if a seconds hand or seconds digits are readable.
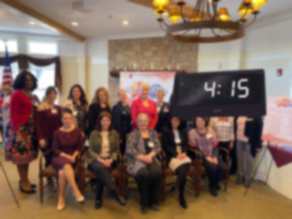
4:15
